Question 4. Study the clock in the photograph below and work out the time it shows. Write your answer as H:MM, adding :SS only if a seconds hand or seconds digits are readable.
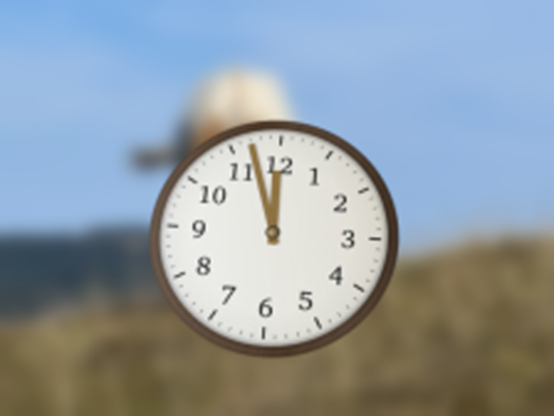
11:57
